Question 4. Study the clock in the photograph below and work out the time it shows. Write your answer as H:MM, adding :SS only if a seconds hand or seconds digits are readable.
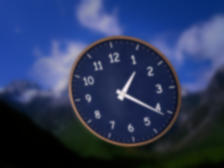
1:21
